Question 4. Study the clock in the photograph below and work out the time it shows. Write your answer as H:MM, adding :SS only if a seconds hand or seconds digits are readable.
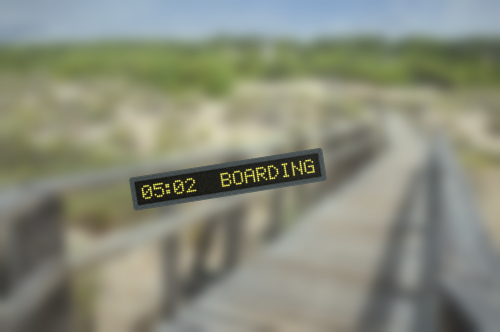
5:02
